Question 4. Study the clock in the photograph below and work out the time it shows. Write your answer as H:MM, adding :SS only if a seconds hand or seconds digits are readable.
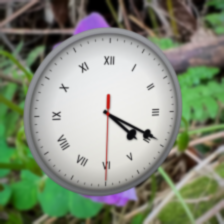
4:19:30
